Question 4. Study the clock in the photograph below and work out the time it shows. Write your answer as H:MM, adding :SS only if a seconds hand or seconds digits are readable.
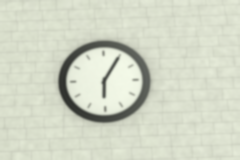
6:05
